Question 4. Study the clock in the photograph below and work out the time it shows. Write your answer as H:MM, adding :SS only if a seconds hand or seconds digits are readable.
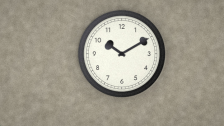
10:10
